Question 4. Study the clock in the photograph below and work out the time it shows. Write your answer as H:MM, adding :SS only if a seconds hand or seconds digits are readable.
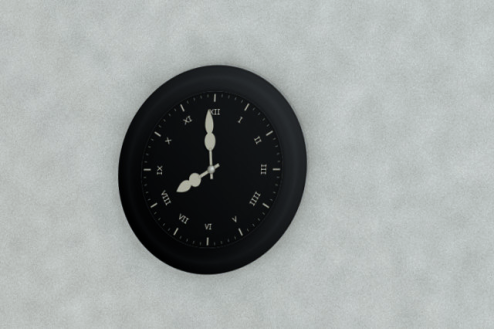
7:59
